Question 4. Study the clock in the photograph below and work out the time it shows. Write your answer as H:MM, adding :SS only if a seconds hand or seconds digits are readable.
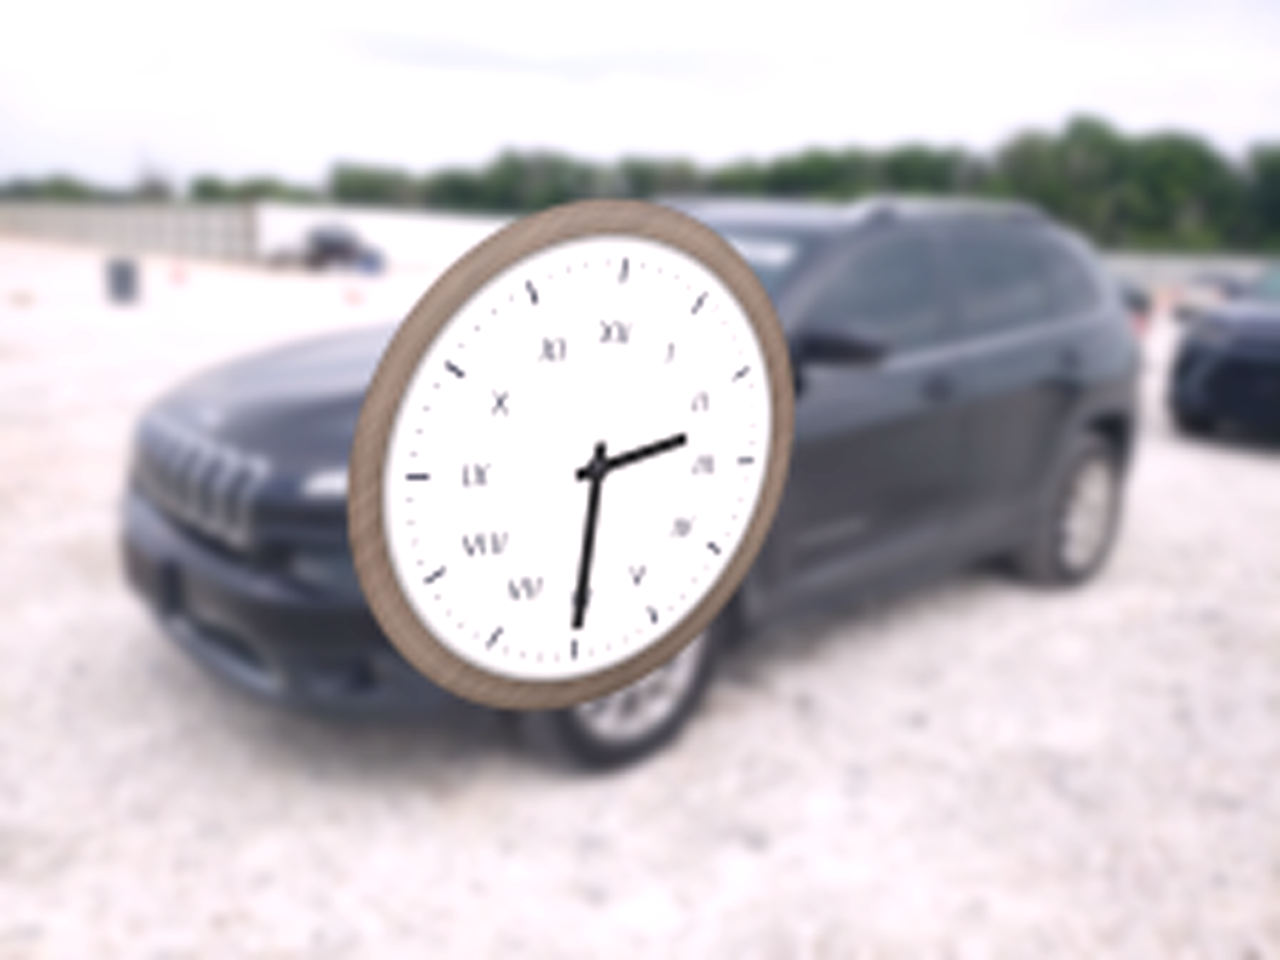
2:30
